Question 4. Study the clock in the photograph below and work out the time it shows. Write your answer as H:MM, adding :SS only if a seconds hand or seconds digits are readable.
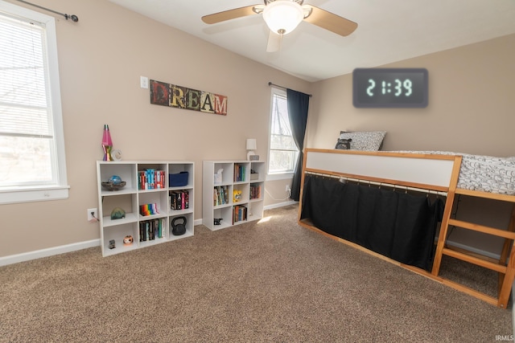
21:39
